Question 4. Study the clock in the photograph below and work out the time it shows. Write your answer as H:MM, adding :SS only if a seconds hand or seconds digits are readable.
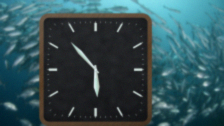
5:53
